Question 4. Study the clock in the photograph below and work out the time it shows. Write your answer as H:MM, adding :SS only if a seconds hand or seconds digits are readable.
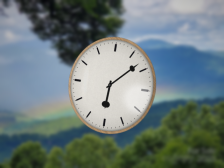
6:08
